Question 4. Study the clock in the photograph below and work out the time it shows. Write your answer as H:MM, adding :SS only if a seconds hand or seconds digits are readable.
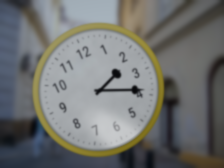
2:19
